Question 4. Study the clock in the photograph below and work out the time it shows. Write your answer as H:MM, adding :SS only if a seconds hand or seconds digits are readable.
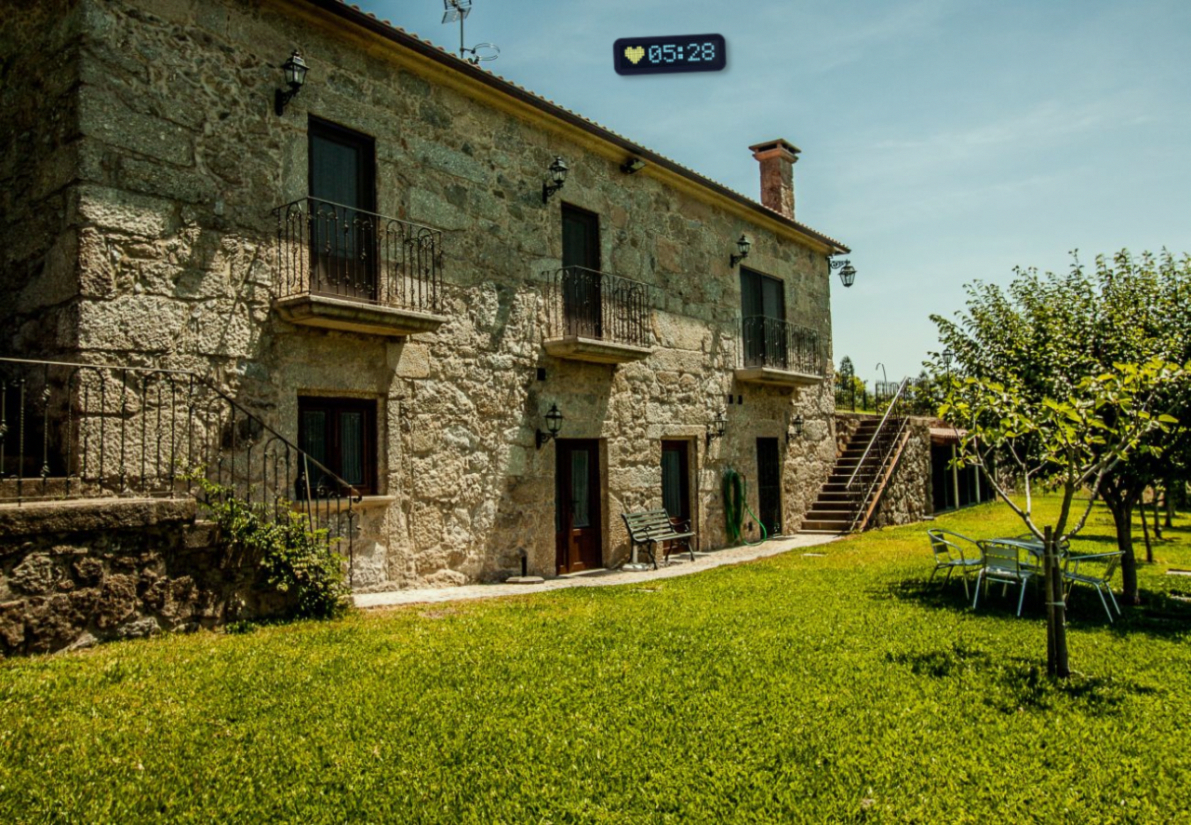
5:28
